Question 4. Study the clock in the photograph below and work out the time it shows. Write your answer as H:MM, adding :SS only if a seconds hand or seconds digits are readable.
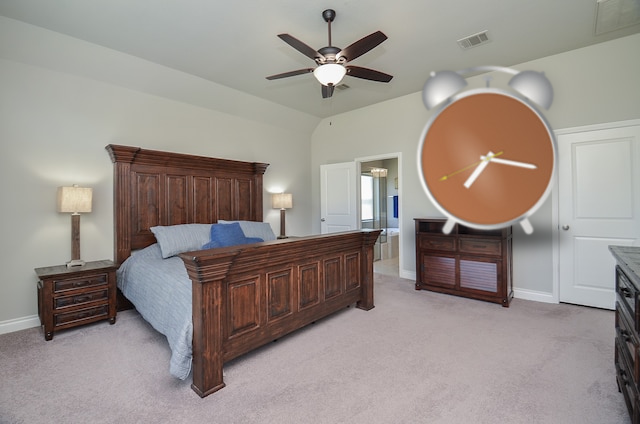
7:16:41
